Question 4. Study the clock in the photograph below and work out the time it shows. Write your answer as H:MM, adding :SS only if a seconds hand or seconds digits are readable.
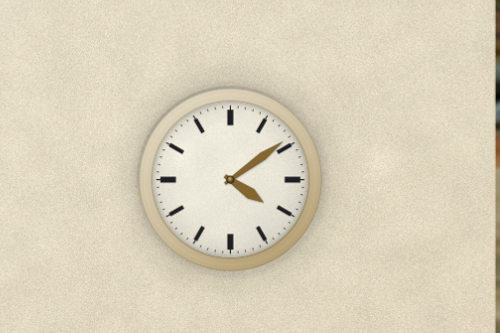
4:09
